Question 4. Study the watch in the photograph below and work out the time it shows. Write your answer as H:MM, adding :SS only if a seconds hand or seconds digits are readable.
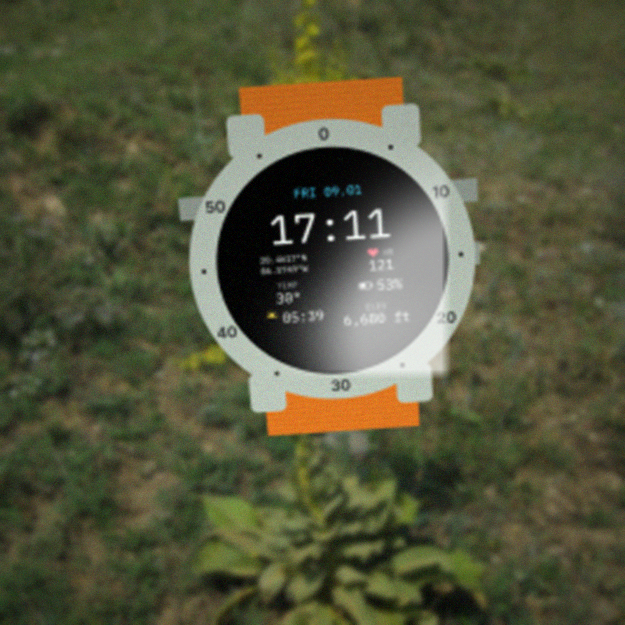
17:11
